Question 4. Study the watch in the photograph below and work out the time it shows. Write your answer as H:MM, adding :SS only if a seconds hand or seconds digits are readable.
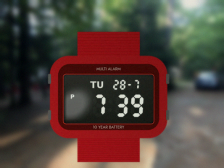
7:39
